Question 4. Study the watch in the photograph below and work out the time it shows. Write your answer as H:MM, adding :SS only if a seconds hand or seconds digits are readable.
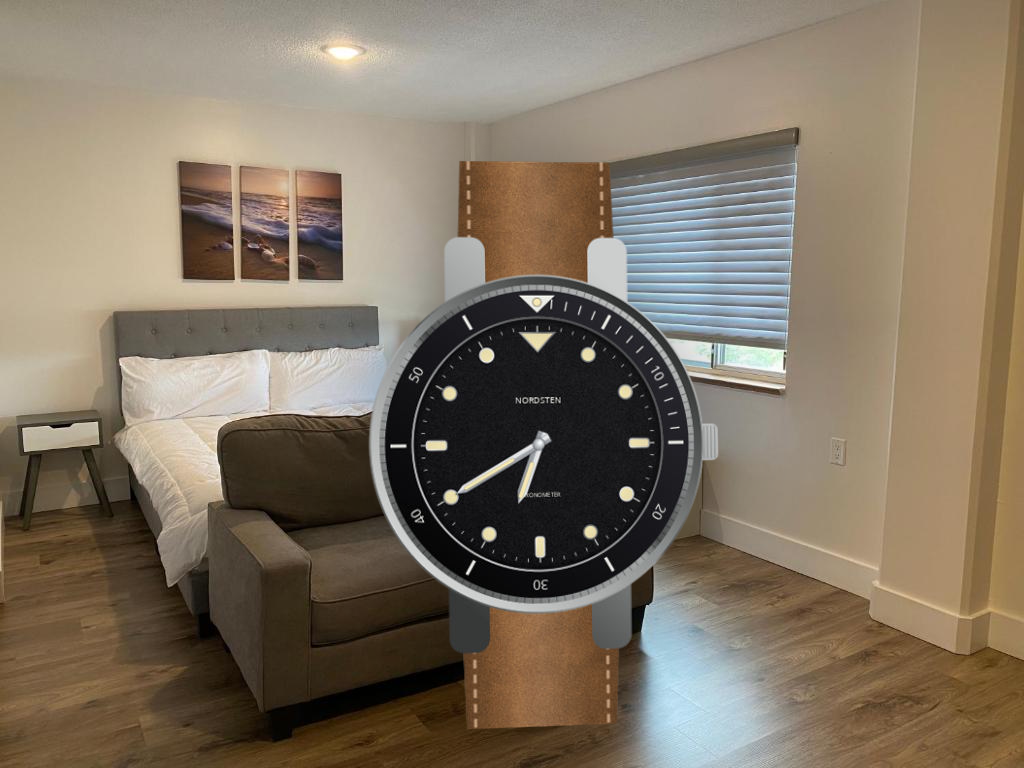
6:40
